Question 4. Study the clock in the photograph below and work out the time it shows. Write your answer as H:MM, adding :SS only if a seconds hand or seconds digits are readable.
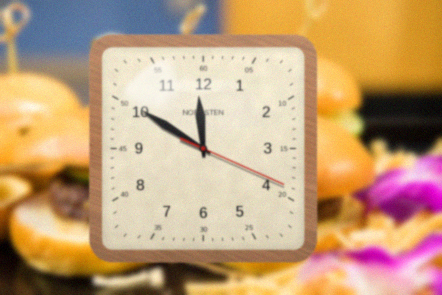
11:50:19
